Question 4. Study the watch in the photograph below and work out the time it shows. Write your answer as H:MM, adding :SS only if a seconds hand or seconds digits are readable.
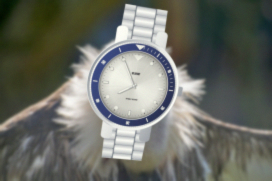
7:55
